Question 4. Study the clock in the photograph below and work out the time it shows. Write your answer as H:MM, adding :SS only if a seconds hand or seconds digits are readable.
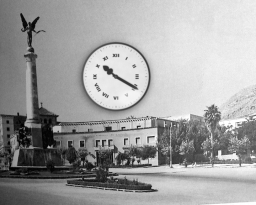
10:20
